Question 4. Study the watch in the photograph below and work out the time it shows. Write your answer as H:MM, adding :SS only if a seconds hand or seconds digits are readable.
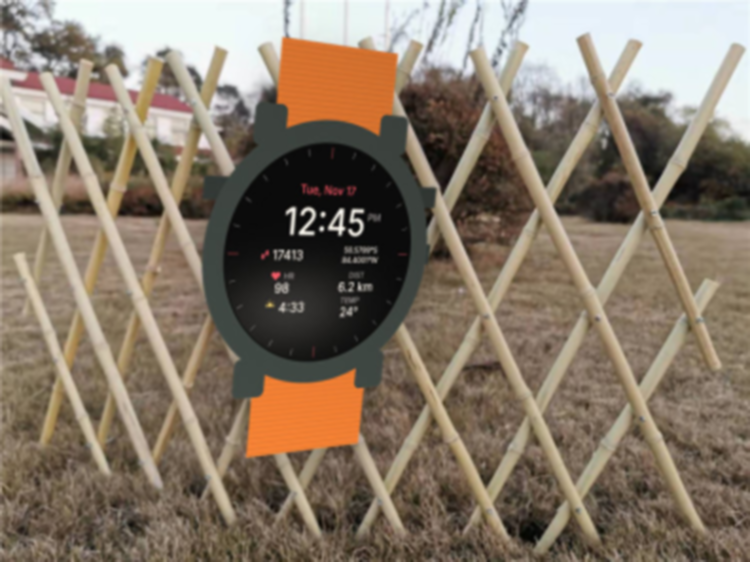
12:45
